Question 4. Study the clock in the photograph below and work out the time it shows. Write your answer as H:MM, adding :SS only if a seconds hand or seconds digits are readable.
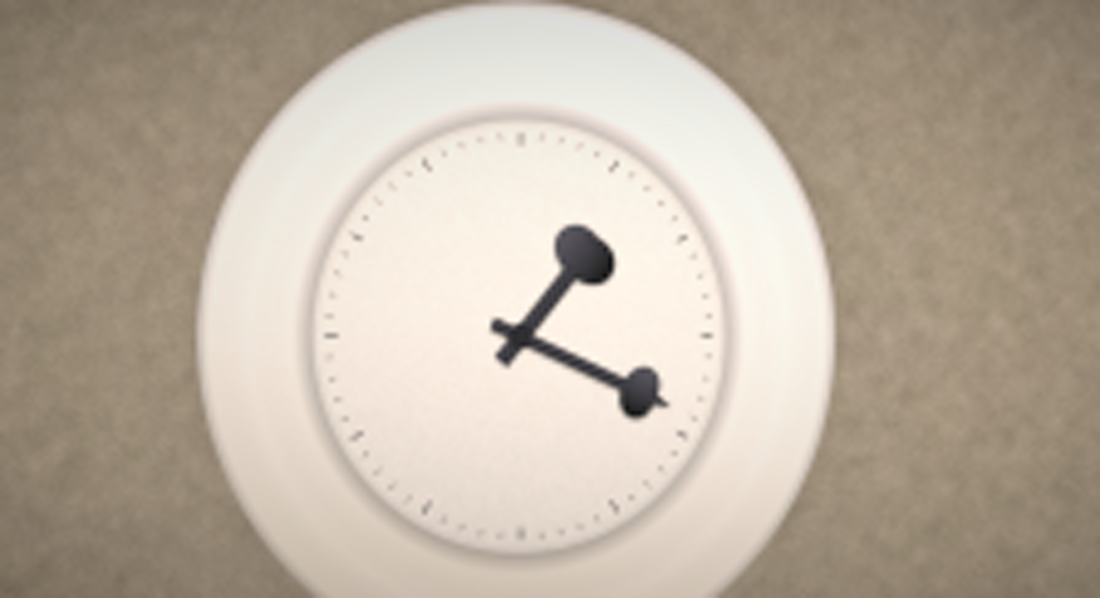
1:19
